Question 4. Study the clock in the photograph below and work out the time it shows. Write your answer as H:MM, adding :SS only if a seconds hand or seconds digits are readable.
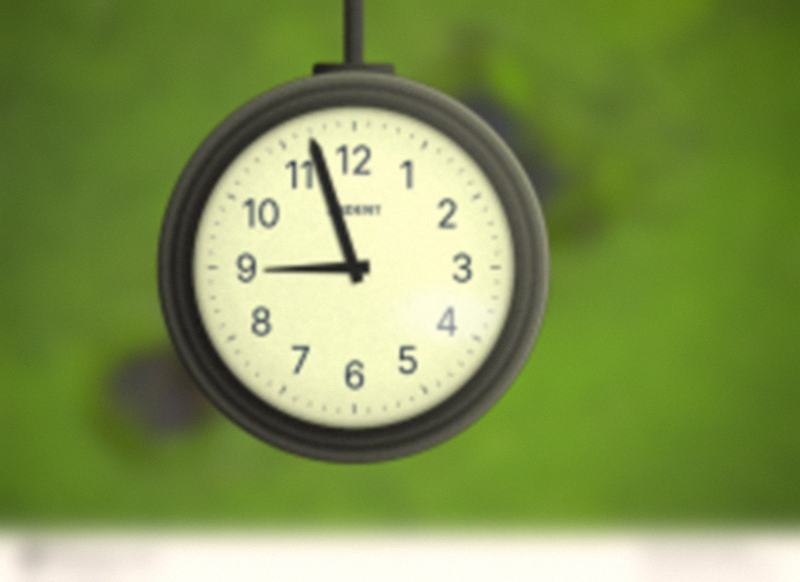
8:57
